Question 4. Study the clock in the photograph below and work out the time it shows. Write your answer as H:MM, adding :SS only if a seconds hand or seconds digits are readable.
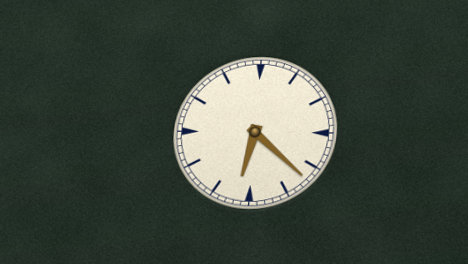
6:22
